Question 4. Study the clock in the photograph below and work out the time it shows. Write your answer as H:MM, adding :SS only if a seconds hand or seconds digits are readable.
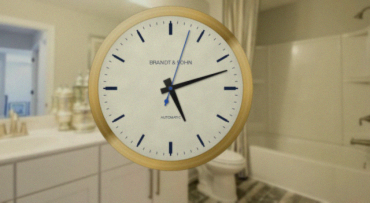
5:12:03
